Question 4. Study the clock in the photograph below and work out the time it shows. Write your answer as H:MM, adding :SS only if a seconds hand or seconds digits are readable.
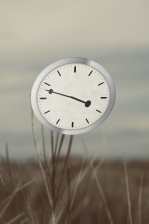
3:48
